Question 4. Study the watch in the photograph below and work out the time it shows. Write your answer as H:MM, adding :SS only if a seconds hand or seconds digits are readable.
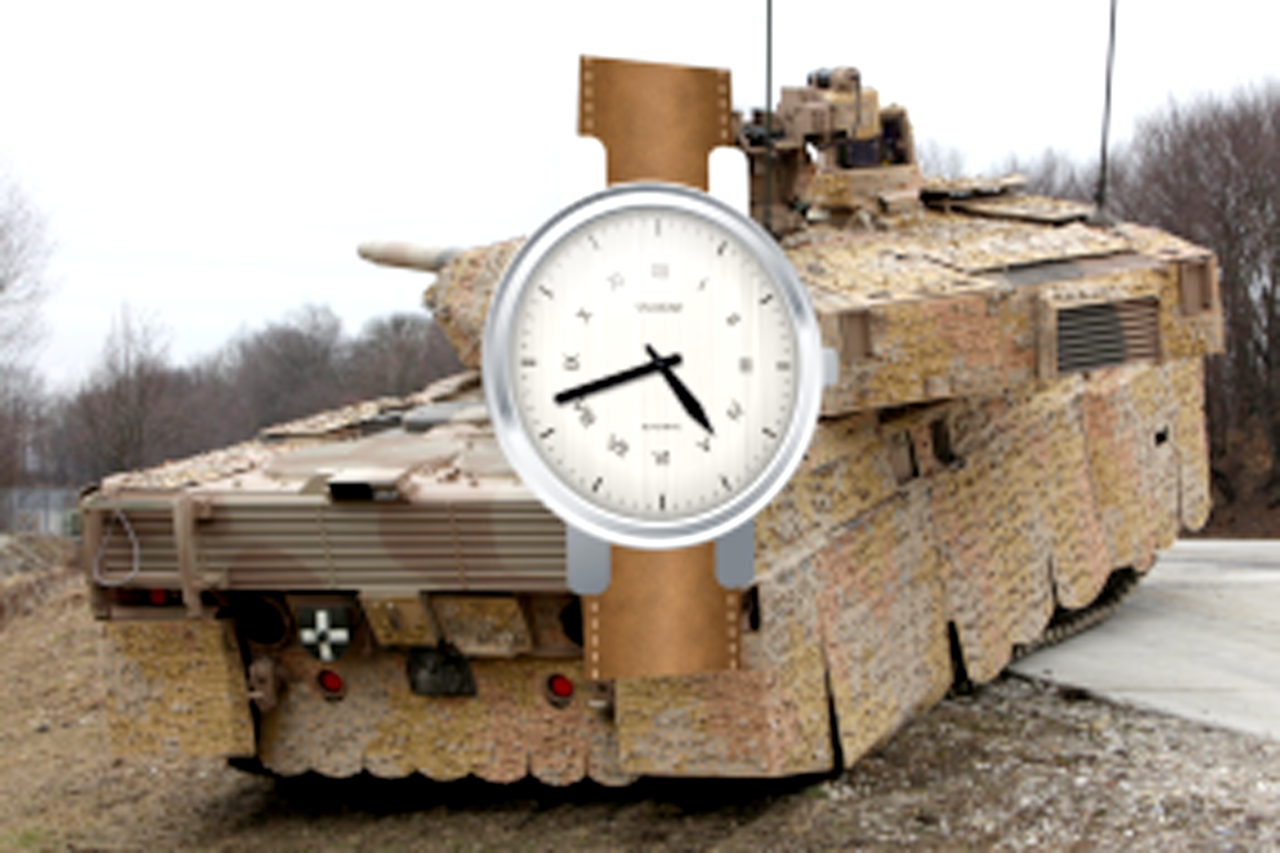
4:42
